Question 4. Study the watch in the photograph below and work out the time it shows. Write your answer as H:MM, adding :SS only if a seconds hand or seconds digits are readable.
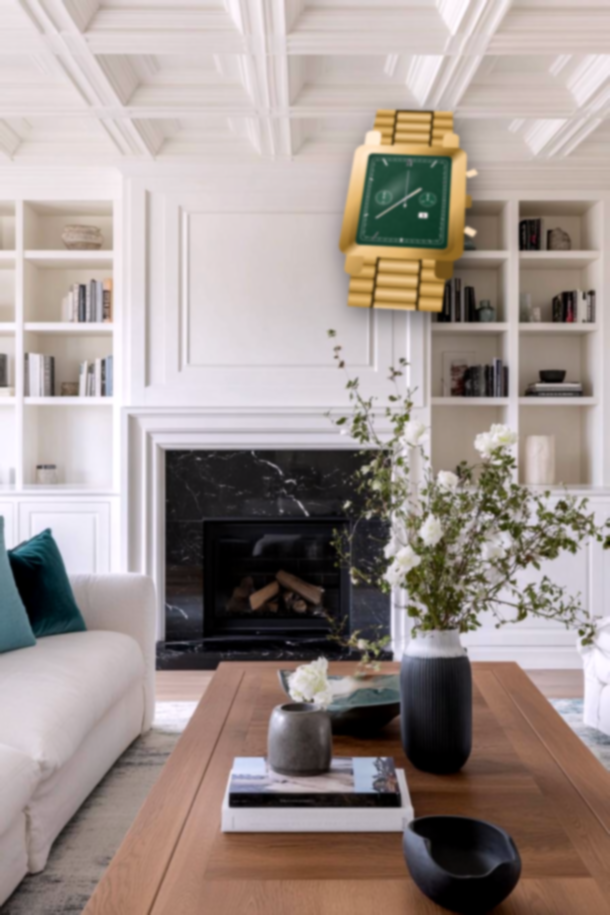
1:38
